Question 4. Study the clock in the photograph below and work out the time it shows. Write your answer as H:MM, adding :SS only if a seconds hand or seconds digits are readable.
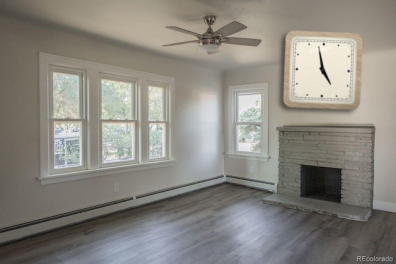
4:58
